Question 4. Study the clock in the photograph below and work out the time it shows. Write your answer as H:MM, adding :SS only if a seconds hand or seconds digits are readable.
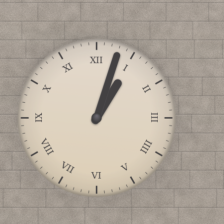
1:03
